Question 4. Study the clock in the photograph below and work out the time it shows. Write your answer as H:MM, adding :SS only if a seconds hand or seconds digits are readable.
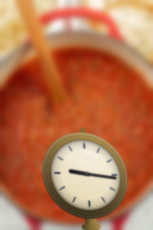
9:16
